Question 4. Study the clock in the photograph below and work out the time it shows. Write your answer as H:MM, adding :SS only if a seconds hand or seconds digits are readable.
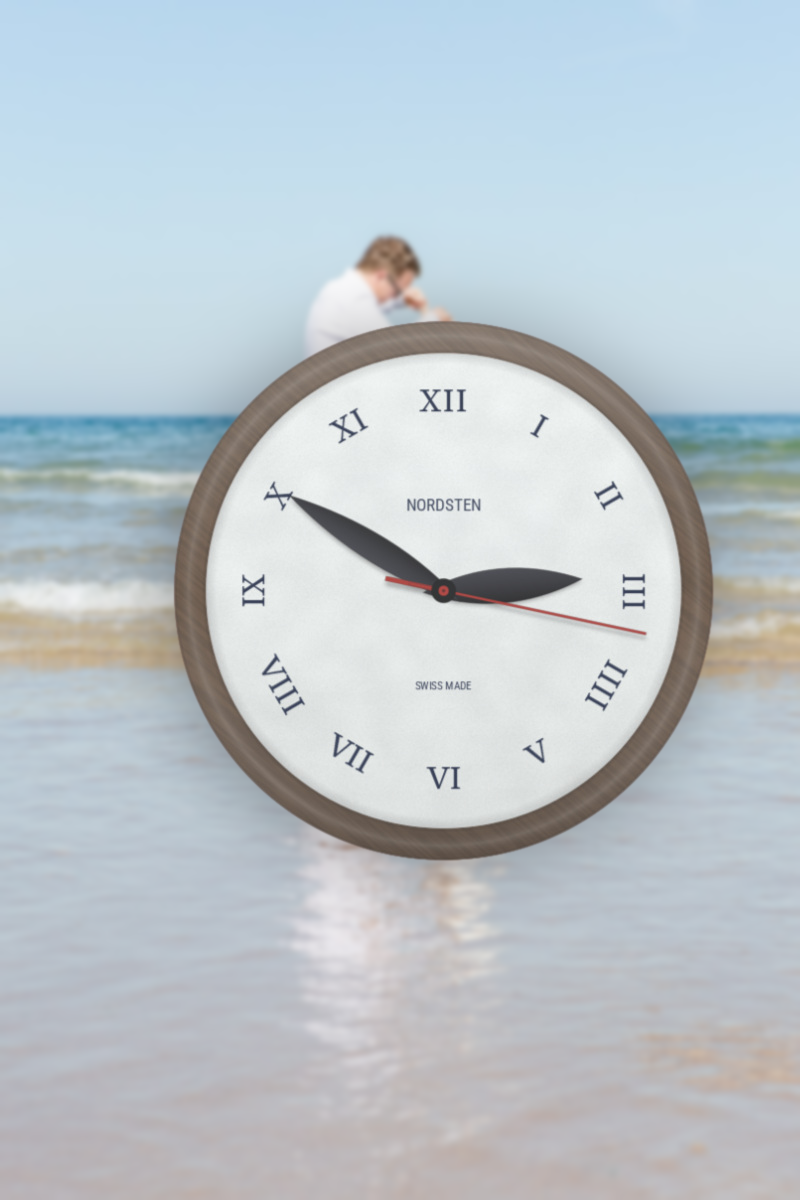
2:50:17
